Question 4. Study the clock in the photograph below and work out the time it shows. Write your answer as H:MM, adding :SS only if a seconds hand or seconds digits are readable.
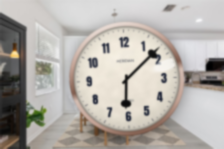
6:08
